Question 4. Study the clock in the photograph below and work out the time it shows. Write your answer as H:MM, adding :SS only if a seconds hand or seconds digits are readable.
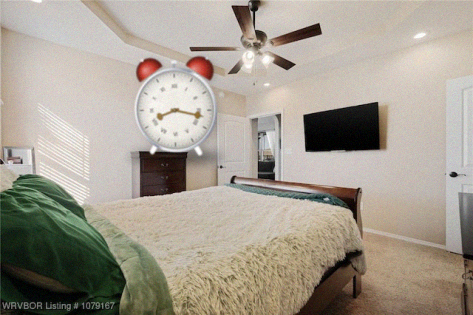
8:17
